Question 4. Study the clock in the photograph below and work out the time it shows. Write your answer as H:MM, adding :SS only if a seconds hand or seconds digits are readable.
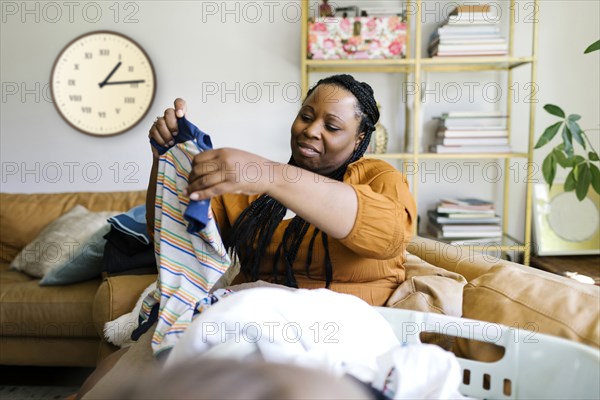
1:14
